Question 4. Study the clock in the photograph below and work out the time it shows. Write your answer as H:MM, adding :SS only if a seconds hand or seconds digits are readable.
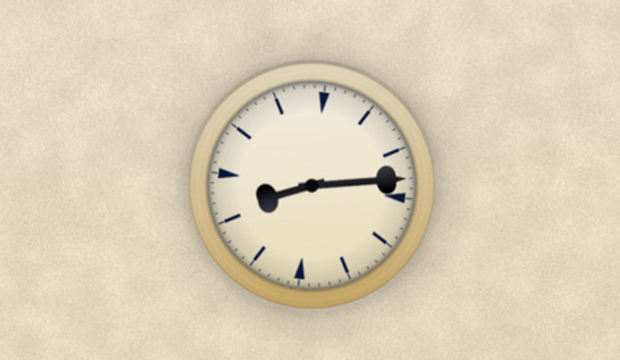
8:13
